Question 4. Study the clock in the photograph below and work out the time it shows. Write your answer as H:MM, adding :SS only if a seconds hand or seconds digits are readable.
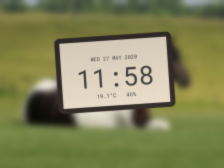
11:58
